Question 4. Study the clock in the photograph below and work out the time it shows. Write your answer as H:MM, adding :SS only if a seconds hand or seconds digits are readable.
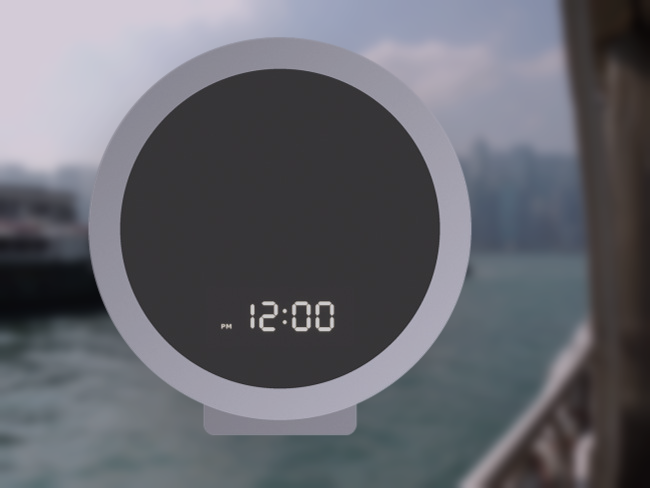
12:00
